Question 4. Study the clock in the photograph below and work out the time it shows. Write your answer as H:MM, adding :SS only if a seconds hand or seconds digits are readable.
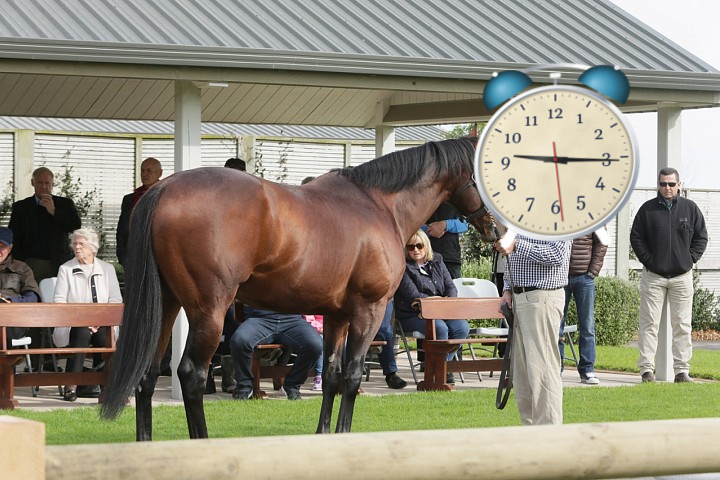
9:15:29
